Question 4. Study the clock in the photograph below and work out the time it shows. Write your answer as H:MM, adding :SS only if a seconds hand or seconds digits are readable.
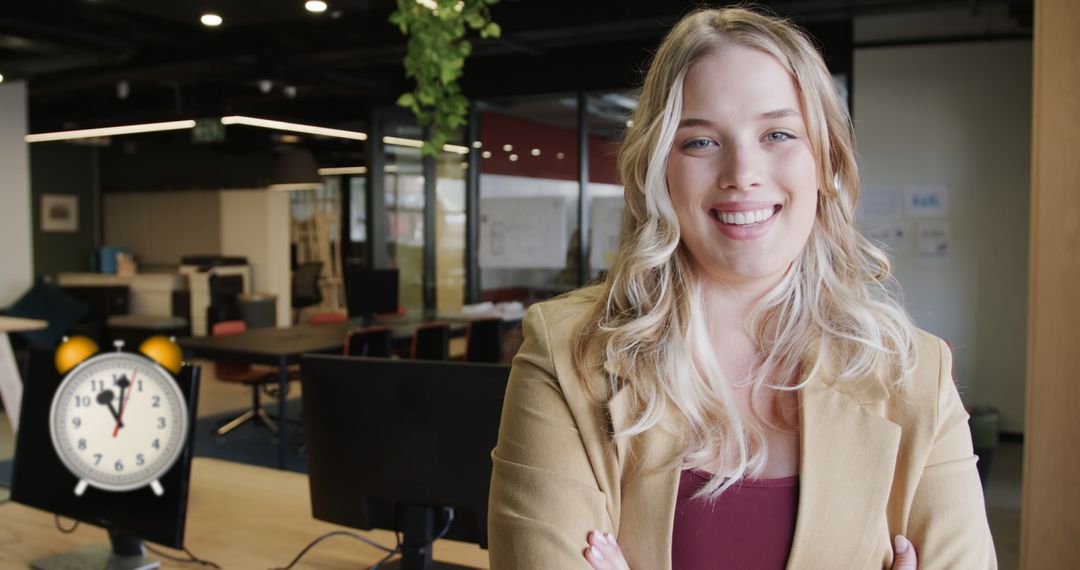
11:01:03
